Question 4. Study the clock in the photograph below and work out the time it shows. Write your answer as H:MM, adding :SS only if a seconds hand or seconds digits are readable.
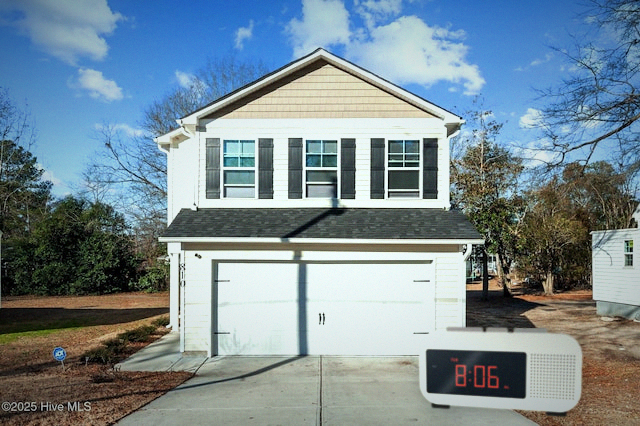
8:06
